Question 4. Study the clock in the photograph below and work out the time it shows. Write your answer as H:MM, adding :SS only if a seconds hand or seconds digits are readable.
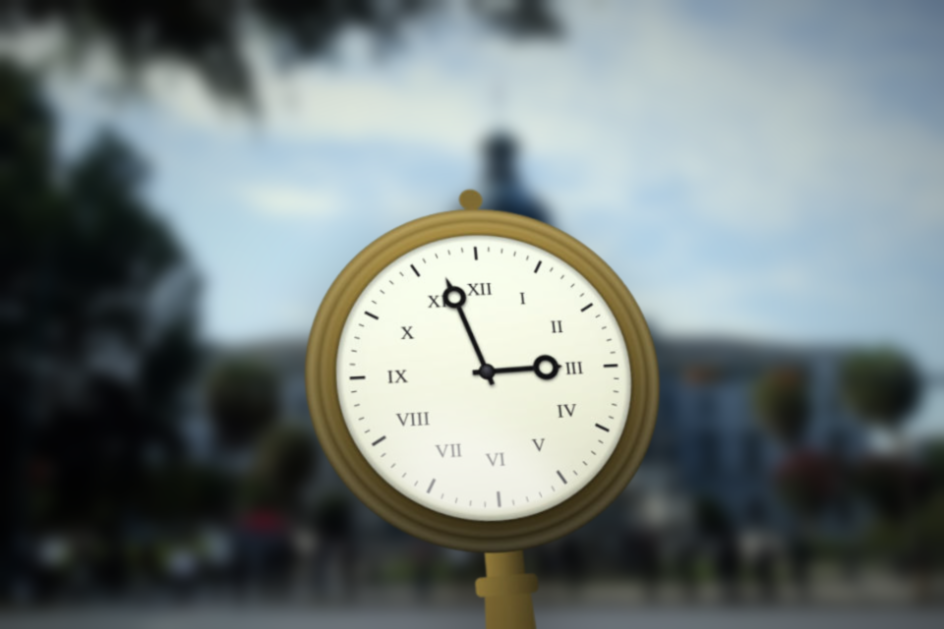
2:57
